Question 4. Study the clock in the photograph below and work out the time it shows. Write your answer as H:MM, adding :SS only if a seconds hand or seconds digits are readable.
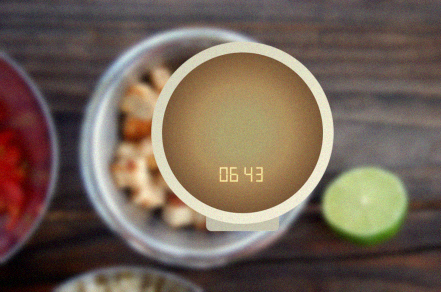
6:43
